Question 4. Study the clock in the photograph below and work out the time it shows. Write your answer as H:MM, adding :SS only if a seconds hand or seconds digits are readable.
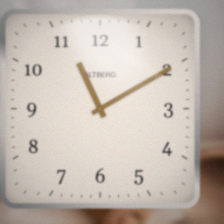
11:10
